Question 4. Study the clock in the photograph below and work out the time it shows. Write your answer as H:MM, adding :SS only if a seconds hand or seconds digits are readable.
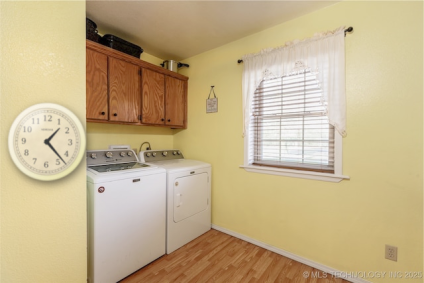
1:23
